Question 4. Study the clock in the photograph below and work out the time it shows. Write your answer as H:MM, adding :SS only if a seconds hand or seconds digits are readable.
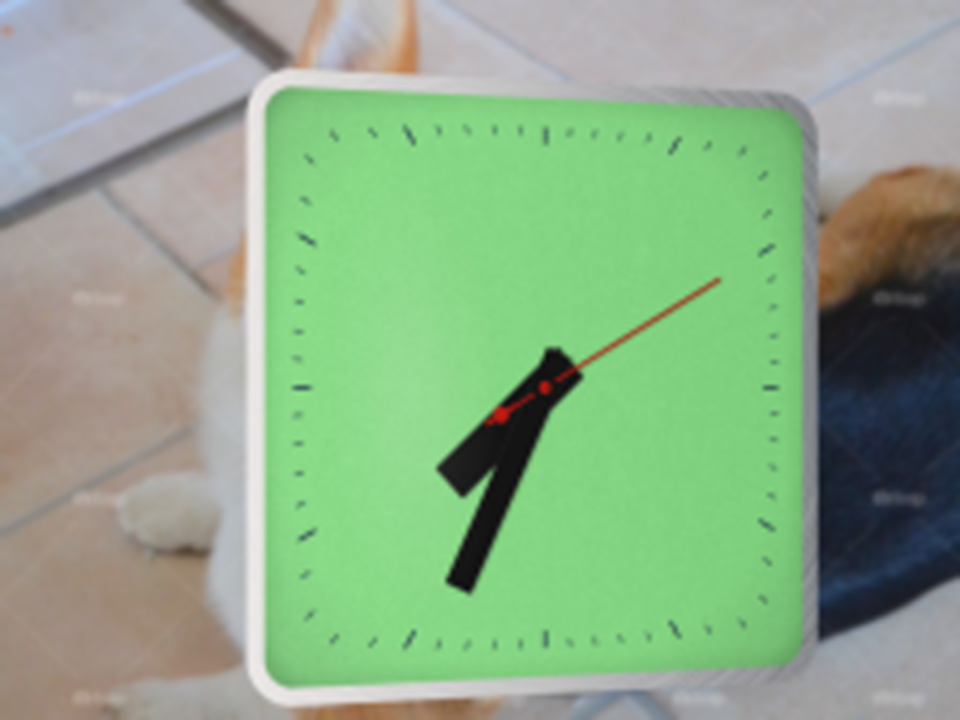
7:34:10
